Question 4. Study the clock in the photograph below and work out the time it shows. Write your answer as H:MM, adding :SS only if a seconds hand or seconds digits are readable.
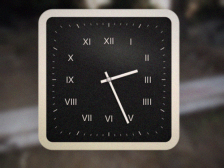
2:26
